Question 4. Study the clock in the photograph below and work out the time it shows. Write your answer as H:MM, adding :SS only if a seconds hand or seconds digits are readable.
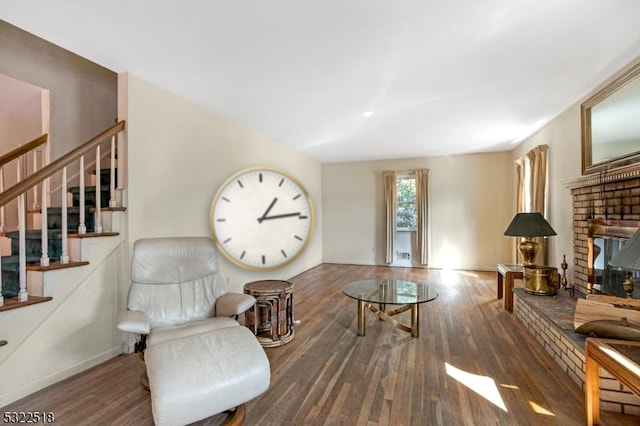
1:14
